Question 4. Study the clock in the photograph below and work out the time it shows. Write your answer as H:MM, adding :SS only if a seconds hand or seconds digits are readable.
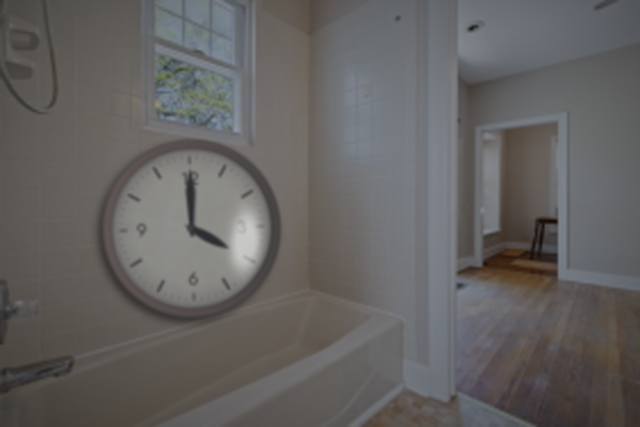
4:00
